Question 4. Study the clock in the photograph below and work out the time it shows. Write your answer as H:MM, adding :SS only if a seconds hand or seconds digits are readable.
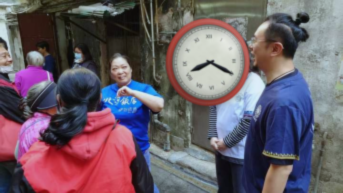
8:20
